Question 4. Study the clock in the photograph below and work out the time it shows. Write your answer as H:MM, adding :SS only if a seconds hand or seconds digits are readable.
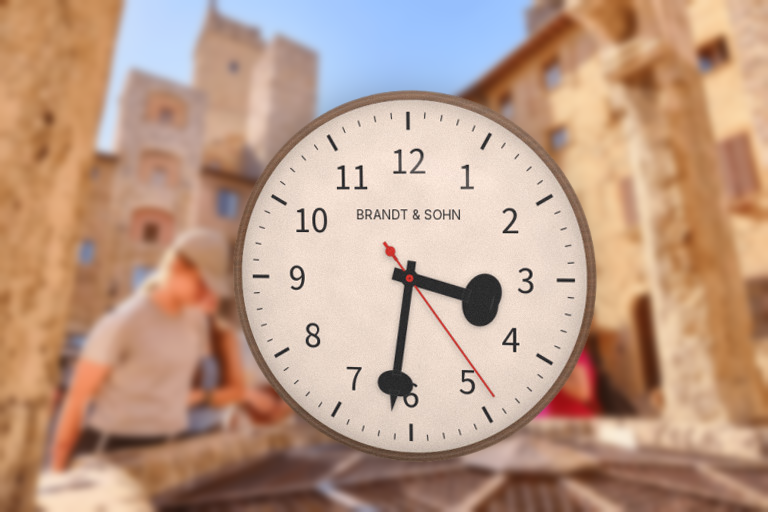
3:31:24
